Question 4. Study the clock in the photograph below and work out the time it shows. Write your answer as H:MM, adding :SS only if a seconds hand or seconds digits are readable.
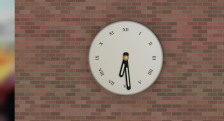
6:29
